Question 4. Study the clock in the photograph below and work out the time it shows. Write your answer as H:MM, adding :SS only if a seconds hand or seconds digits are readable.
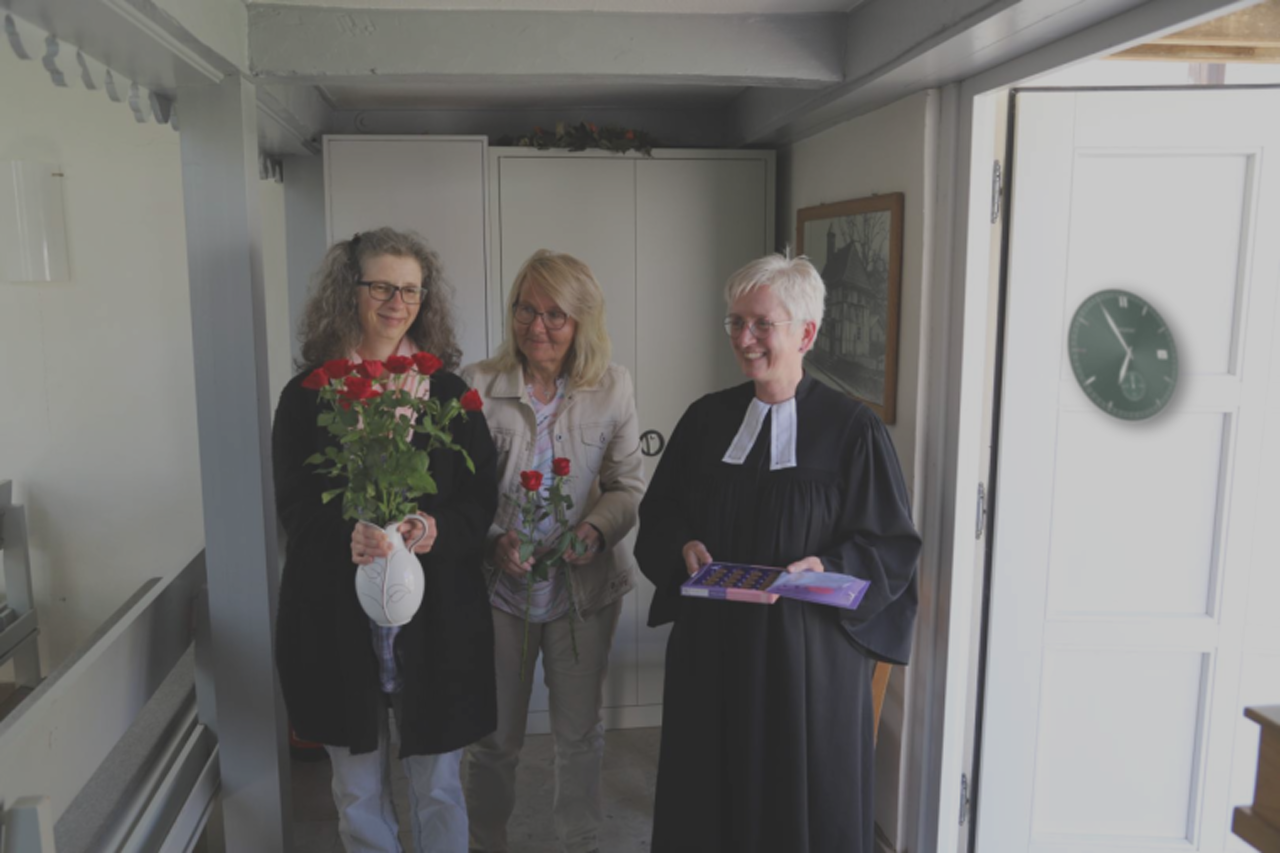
6:55
